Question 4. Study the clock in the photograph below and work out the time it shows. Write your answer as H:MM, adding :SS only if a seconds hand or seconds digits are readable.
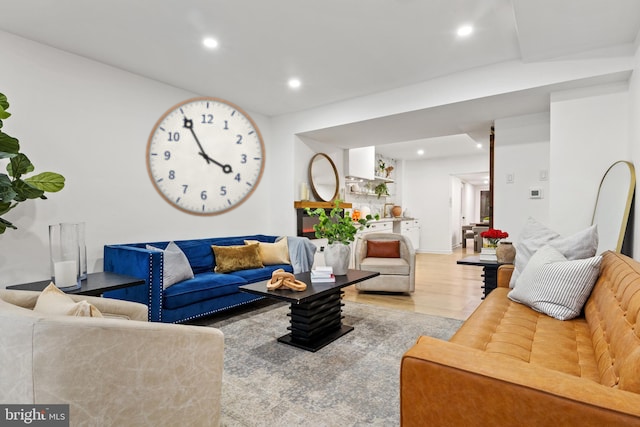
3:55
